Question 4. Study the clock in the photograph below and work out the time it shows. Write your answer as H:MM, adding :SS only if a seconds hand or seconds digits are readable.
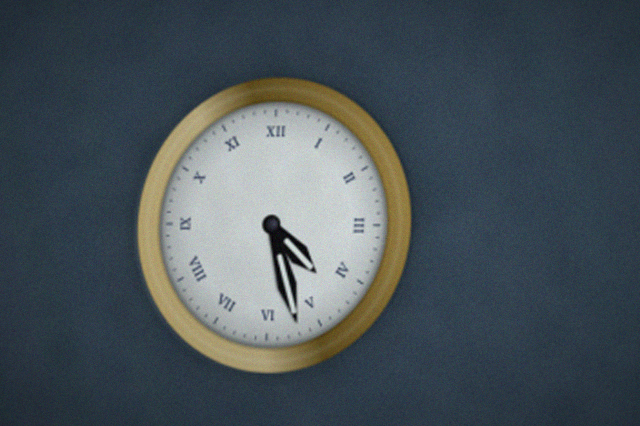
4:27
